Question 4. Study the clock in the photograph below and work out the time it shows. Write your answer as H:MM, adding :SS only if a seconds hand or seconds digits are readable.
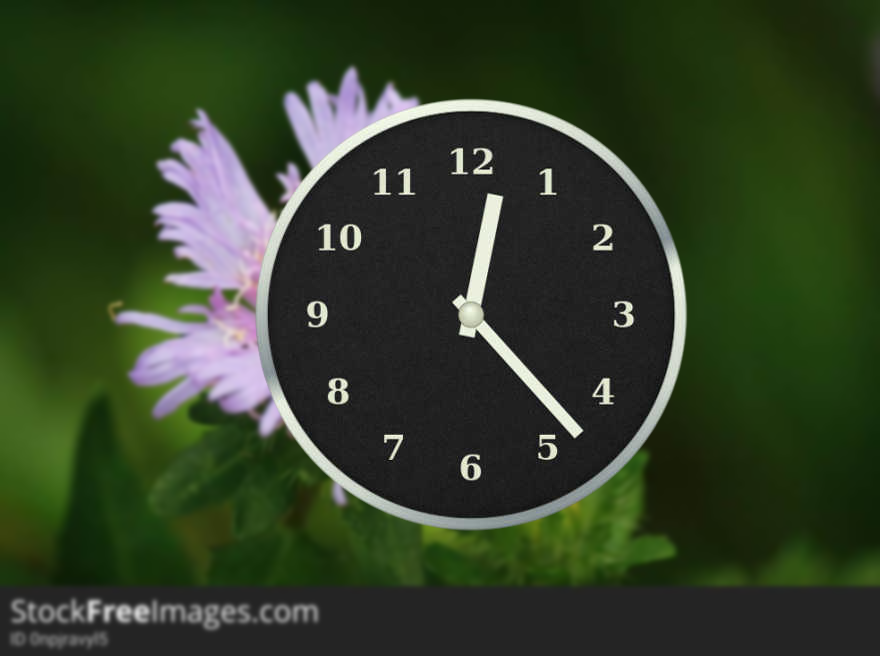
12:23
